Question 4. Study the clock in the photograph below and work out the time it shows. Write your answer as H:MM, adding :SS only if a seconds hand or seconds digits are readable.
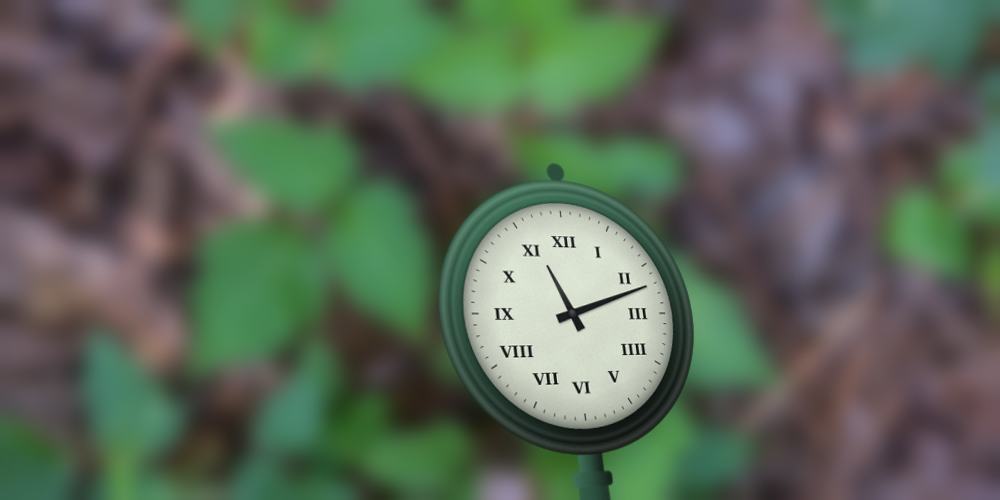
11:12
